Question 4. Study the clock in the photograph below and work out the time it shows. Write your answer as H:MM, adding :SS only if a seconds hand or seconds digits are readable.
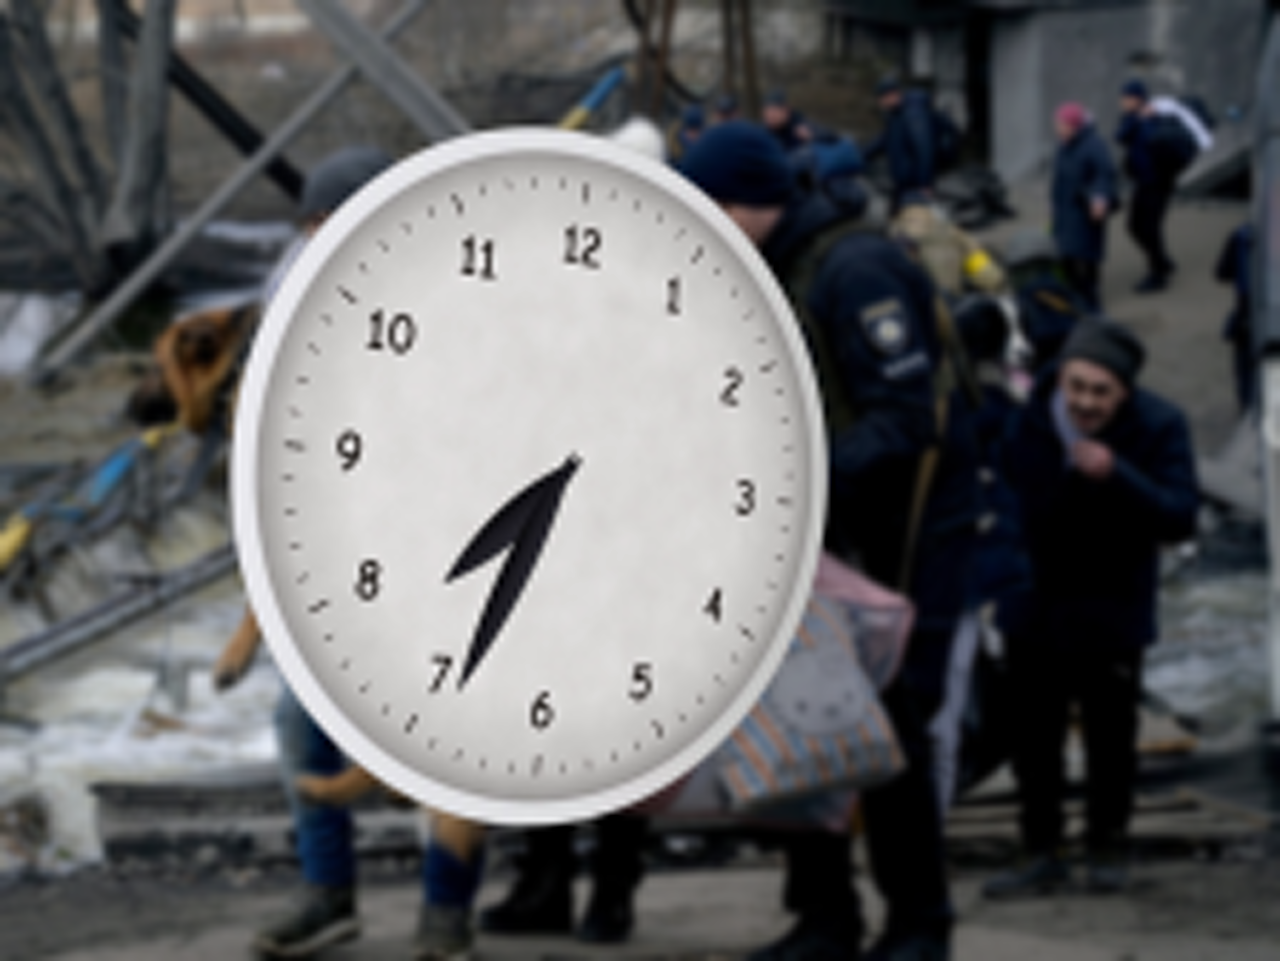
7:34
